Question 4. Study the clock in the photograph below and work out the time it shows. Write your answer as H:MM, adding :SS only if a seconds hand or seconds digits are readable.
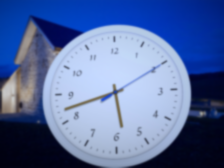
5:42:10
